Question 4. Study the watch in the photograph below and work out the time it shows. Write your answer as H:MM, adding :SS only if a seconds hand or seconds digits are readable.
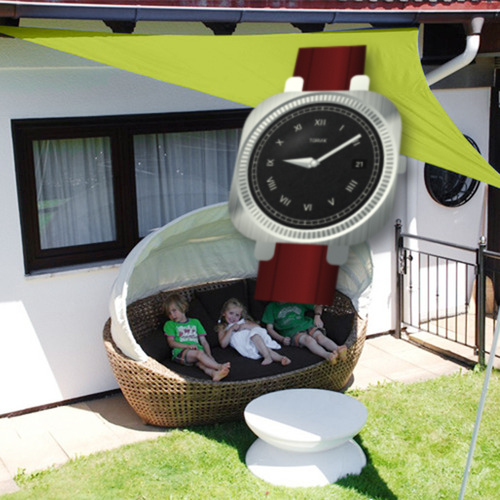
9:09
